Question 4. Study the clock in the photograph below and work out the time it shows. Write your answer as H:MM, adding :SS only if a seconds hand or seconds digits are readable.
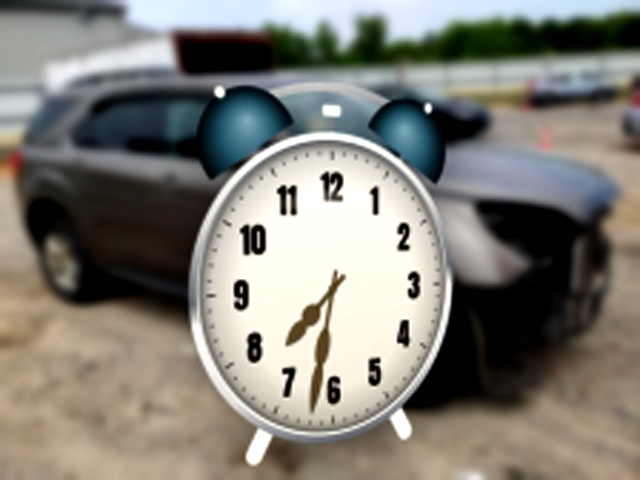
7:32
